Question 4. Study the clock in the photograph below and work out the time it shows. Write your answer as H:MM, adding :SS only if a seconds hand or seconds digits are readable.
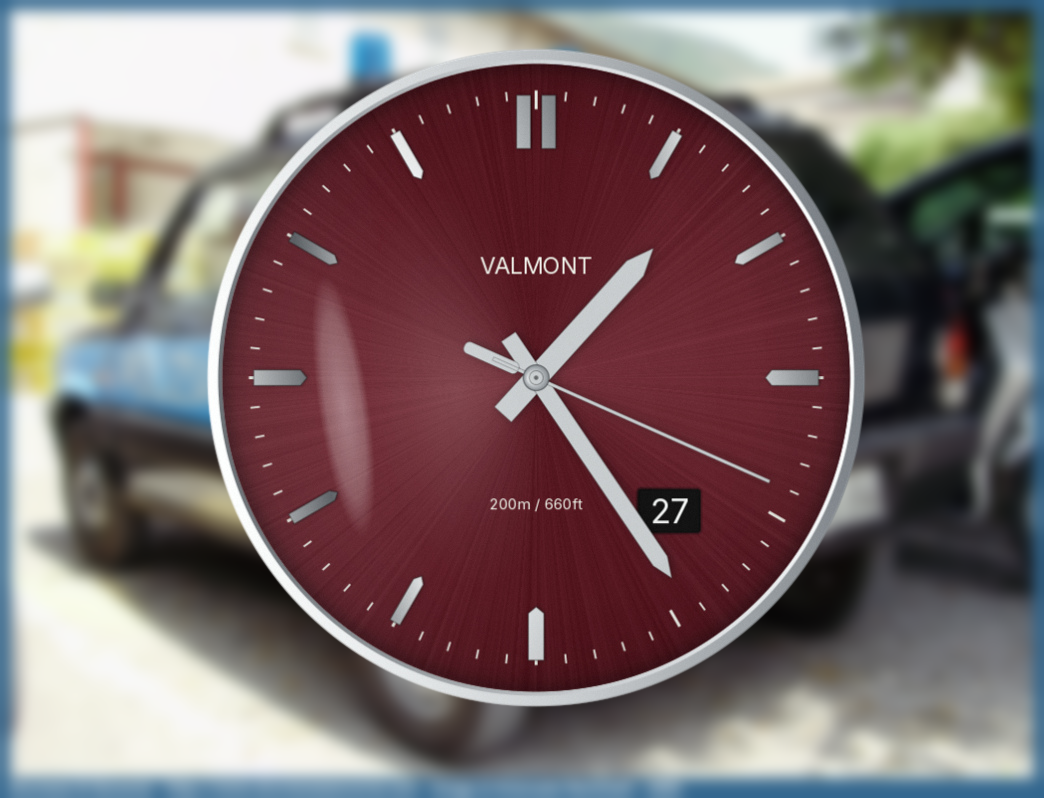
1:24:19
